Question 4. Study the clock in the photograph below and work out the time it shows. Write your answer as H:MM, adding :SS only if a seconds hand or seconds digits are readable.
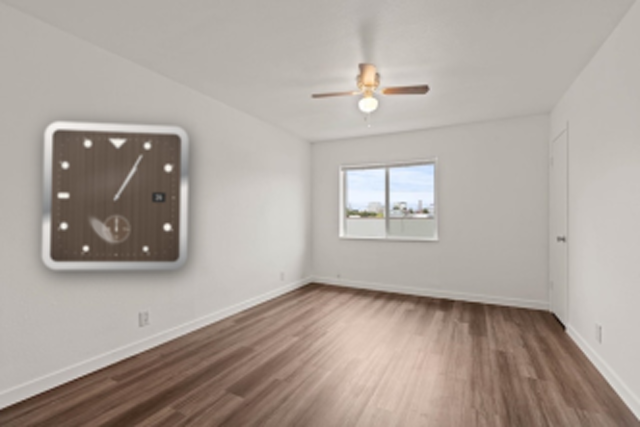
1:05
